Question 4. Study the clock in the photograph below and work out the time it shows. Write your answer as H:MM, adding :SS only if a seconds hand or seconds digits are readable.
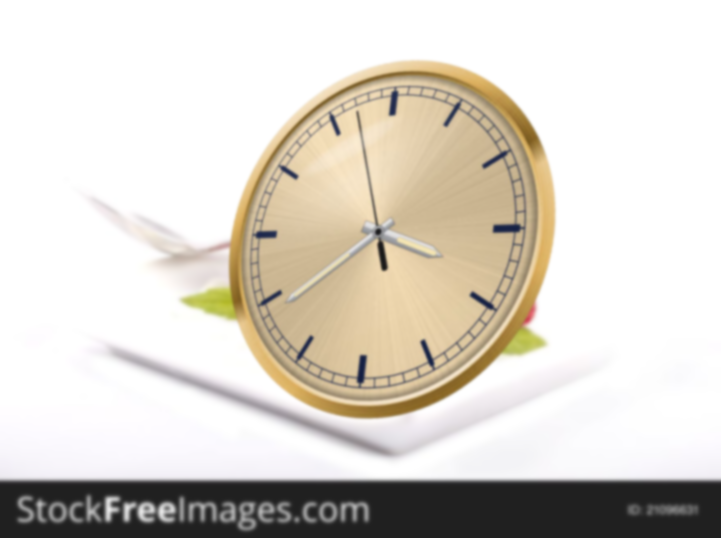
3:38:57
